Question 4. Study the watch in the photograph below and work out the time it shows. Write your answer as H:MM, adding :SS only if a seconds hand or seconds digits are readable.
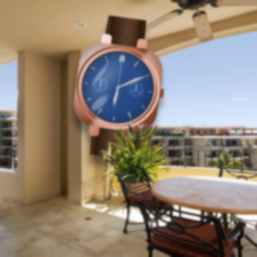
6:10
